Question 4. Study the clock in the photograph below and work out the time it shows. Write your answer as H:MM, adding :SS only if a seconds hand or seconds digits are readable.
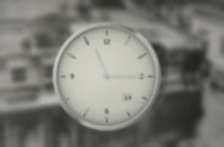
11:15
